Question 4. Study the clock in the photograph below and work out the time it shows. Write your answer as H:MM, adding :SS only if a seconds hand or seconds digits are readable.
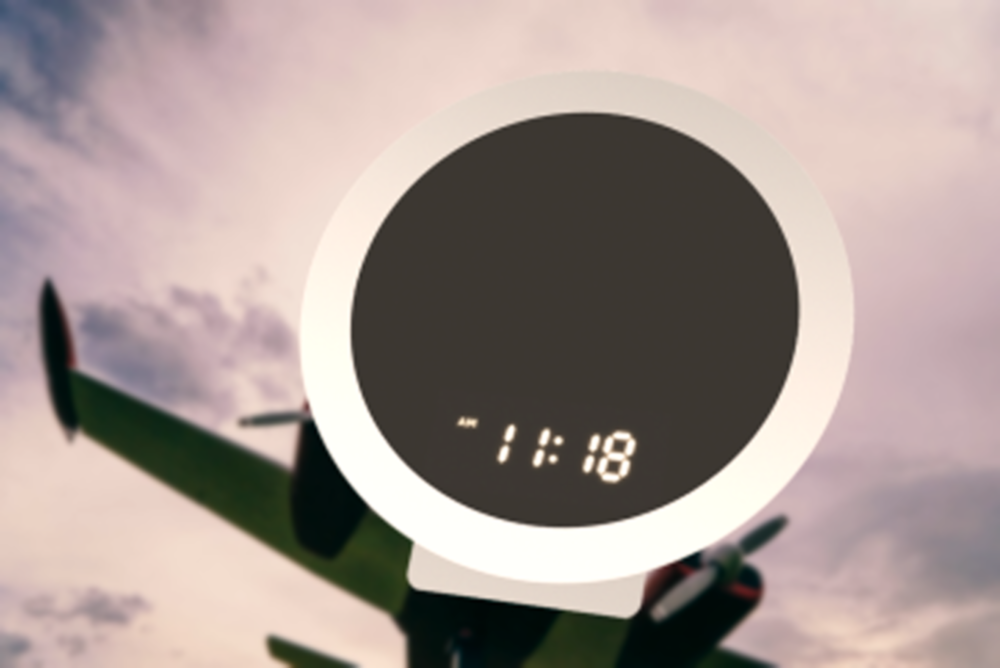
11:18
